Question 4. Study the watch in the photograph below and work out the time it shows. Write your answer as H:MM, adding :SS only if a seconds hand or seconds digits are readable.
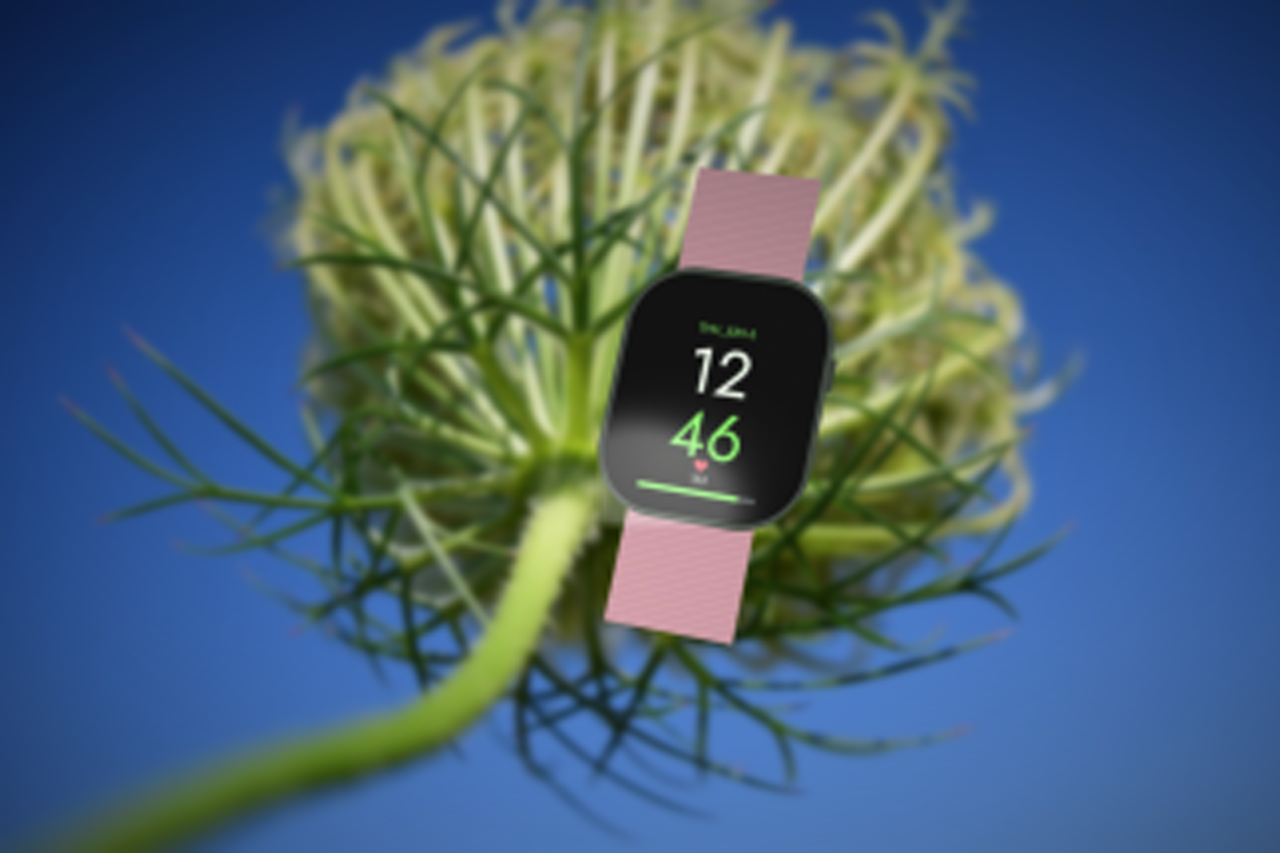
12:46
